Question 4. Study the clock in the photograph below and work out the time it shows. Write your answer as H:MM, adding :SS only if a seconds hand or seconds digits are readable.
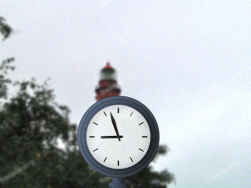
8:57
